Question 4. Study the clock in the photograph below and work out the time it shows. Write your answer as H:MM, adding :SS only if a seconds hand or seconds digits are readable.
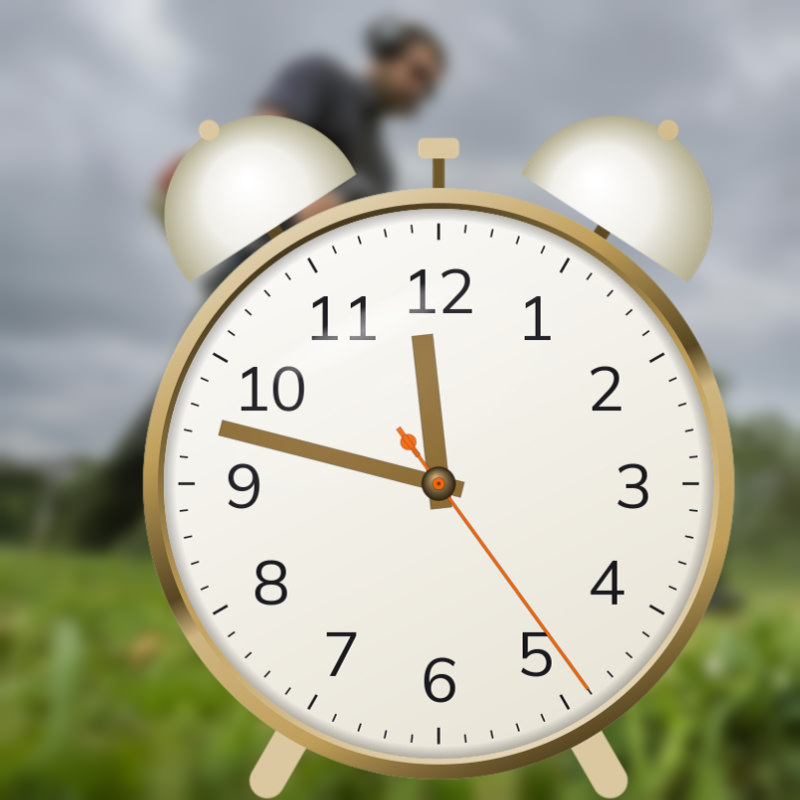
11:47:24
